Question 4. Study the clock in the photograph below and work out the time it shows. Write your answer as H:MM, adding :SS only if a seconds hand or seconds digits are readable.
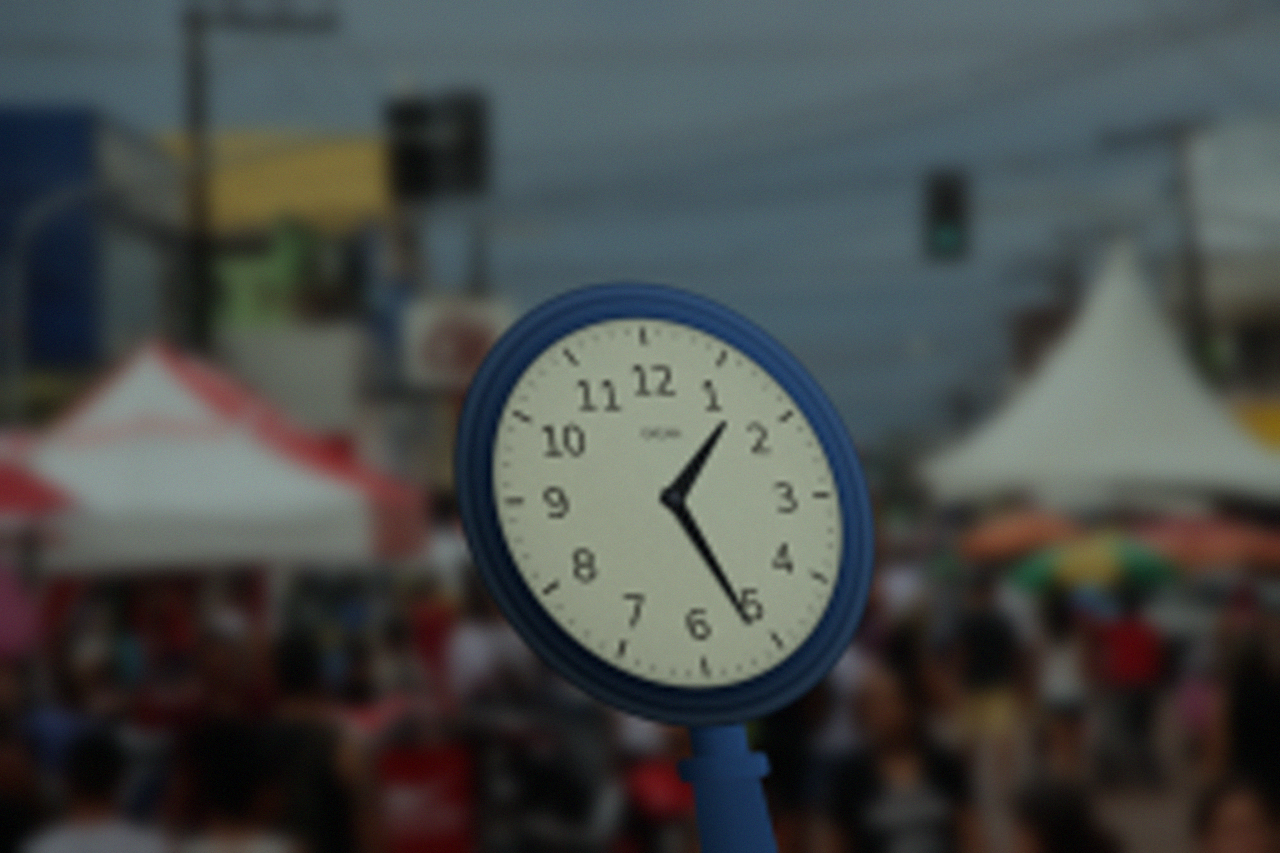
1:26
